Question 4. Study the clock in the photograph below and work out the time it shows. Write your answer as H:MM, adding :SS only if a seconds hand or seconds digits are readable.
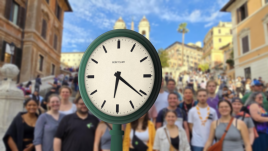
6:21
